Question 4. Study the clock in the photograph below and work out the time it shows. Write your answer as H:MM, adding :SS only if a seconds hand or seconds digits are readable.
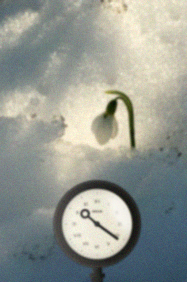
10:21
